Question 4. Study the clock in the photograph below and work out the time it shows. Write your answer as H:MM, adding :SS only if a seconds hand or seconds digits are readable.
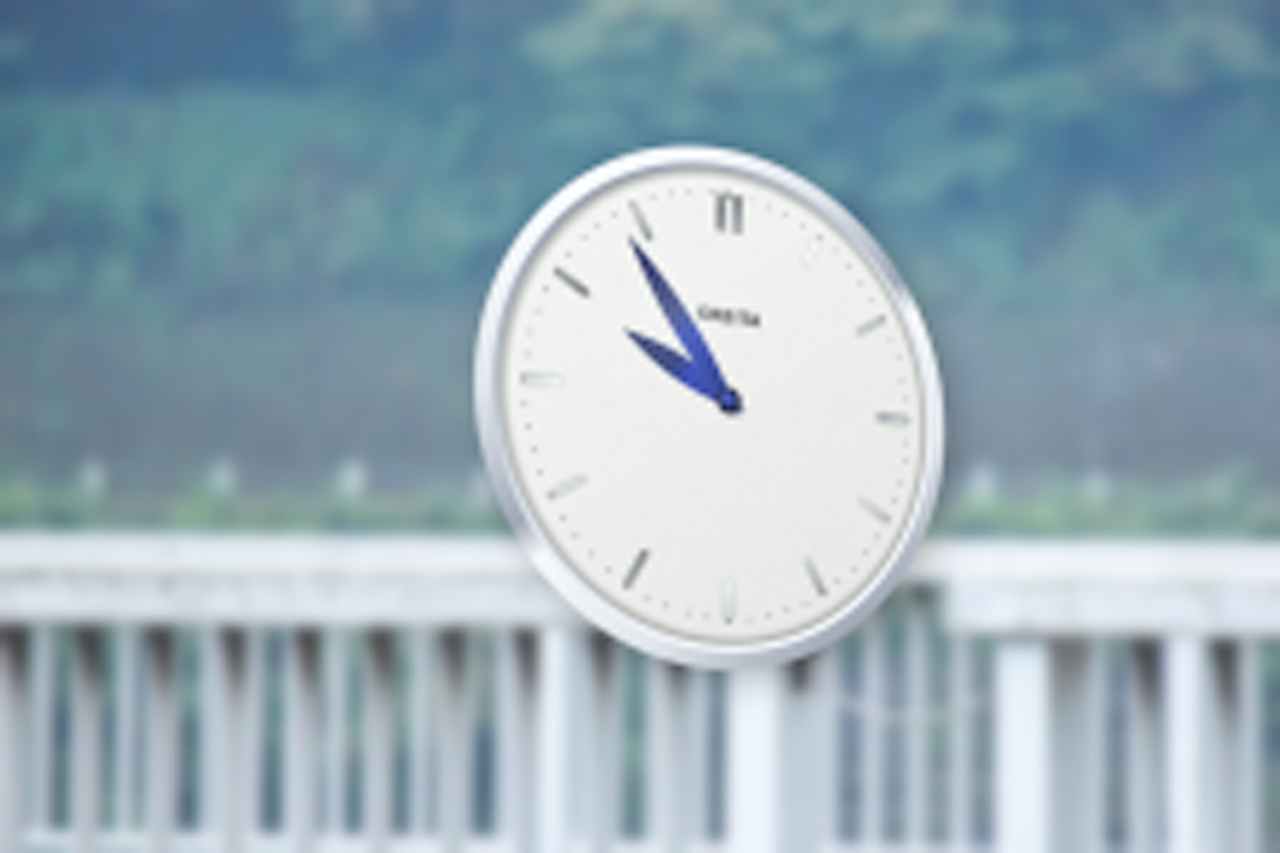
9:54
